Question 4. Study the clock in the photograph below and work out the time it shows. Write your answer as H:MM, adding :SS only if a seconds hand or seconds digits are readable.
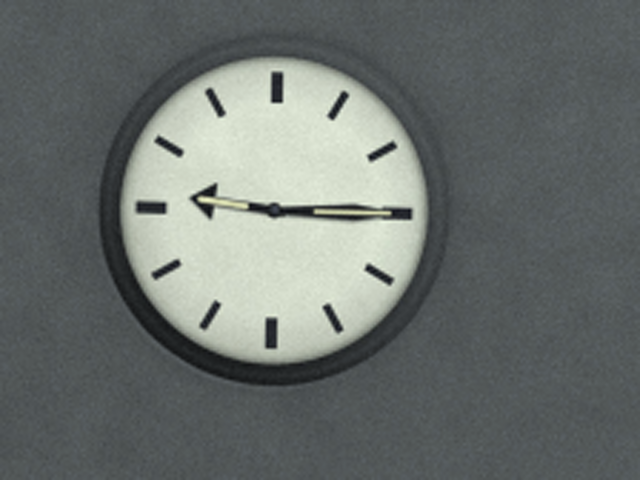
9:15
